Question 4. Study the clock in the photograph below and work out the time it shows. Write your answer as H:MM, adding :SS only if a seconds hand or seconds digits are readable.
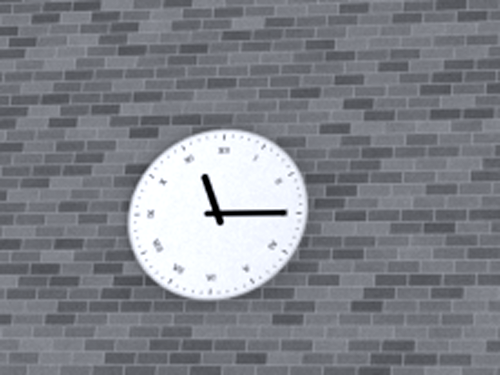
11:15
